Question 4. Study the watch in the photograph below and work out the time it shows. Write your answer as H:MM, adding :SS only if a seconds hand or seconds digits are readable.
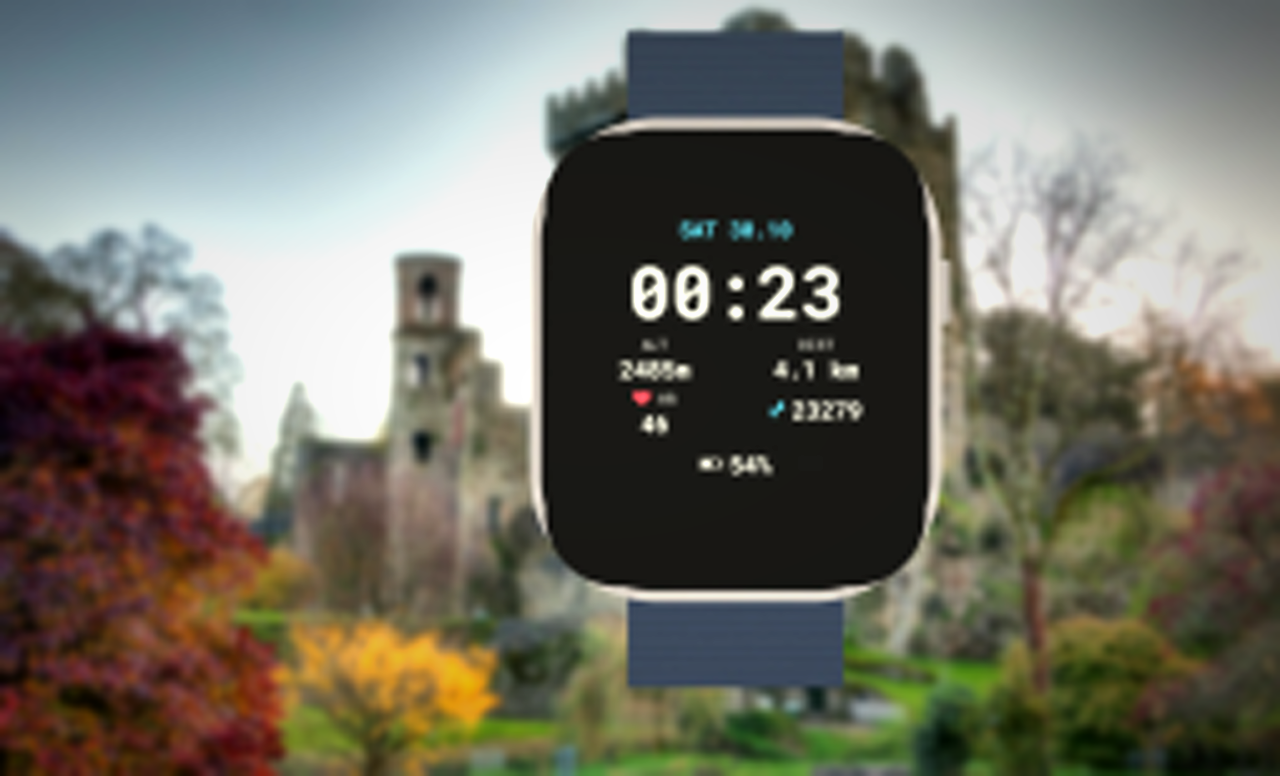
0:23
